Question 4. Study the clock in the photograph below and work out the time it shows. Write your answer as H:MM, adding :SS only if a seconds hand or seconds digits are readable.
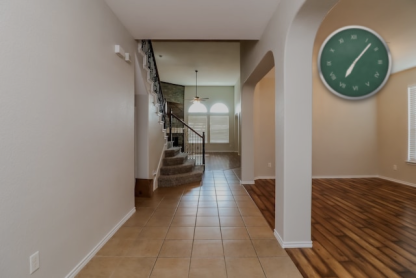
7:07
